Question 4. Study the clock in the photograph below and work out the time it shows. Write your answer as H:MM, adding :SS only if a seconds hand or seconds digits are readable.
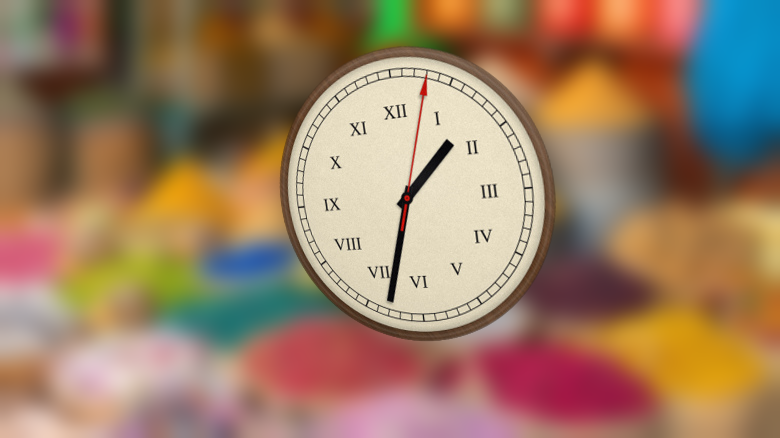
1:33:03
